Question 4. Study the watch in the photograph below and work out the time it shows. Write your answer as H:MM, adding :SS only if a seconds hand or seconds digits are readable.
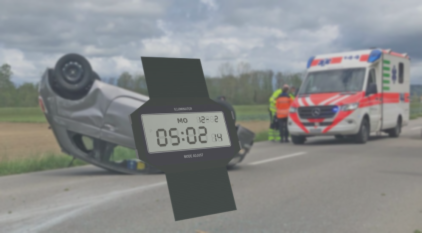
5:02
